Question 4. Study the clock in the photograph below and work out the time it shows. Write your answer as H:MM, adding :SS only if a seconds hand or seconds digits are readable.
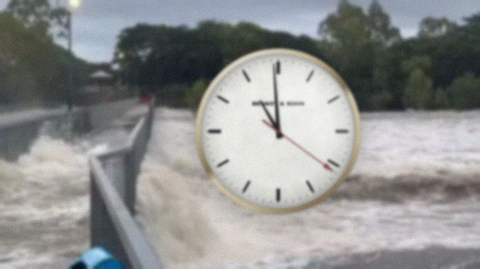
10:59:21
